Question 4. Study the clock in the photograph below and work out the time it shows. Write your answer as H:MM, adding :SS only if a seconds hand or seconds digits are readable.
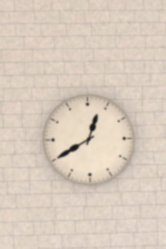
12:40
